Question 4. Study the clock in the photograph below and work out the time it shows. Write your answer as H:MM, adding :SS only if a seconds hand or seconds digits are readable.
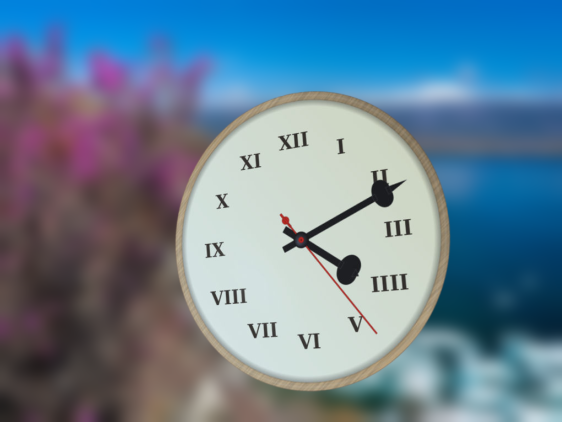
4:11:24
